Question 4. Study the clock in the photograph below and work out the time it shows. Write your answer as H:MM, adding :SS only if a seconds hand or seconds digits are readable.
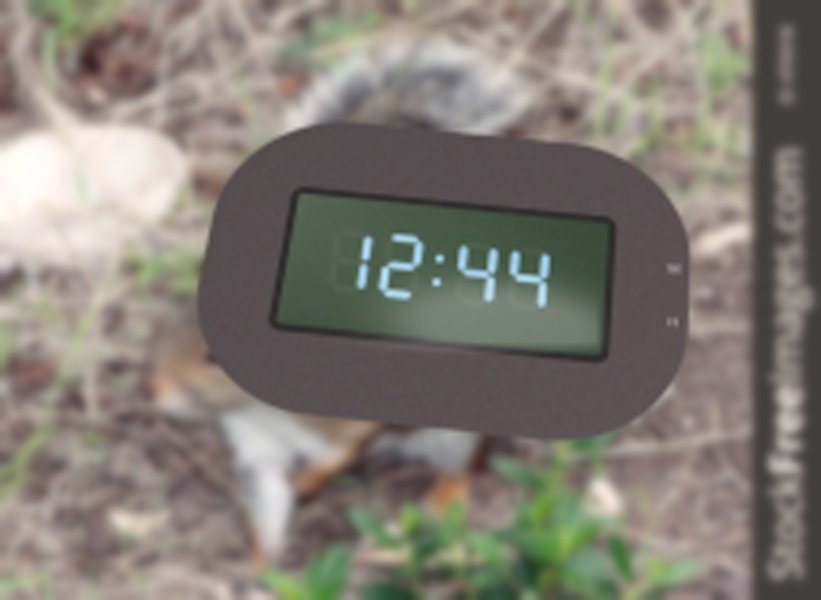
12:44
